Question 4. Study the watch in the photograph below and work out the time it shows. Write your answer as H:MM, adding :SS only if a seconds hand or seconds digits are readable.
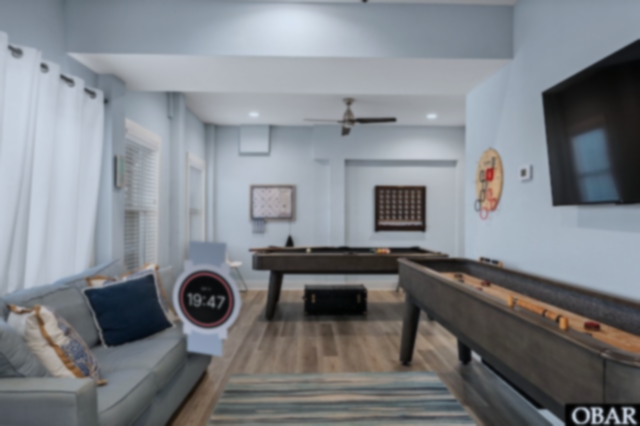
19:47
